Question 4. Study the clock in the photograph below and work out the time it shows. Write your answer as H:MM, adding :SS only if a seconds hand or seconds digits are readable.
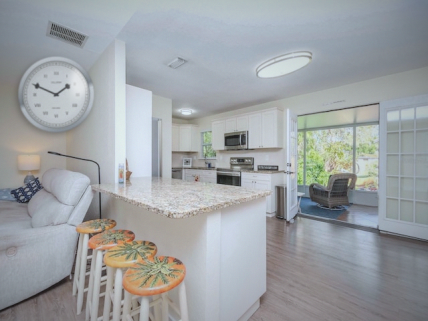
1:49
